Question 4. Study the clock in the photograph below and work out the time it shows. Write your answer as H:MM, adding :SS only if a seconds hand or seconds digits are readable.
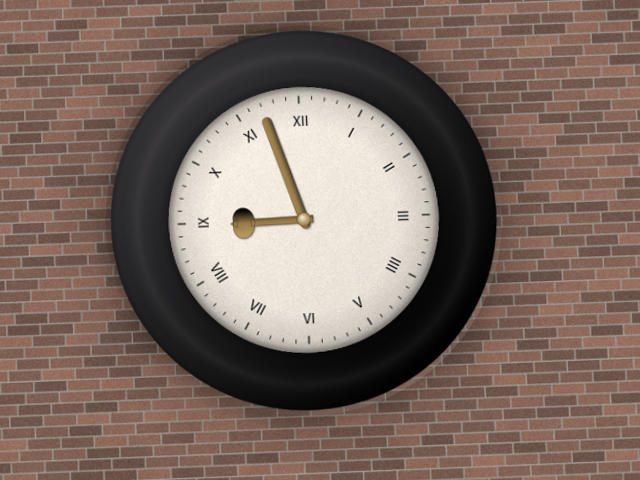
8:57
